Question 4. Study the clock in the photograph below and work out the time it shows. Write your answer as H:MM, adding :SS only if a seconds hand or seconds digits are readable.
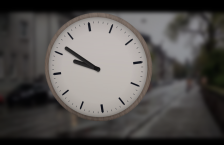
9:52
